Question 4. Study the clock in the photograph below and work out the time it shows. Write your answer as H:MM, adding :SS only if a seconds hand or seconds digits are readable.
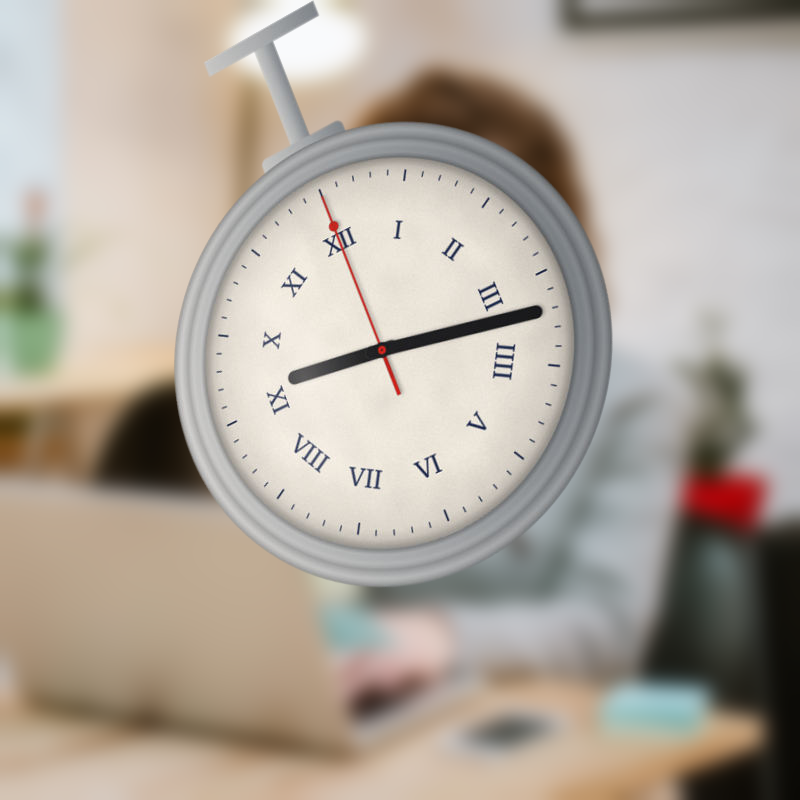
9:17:00
